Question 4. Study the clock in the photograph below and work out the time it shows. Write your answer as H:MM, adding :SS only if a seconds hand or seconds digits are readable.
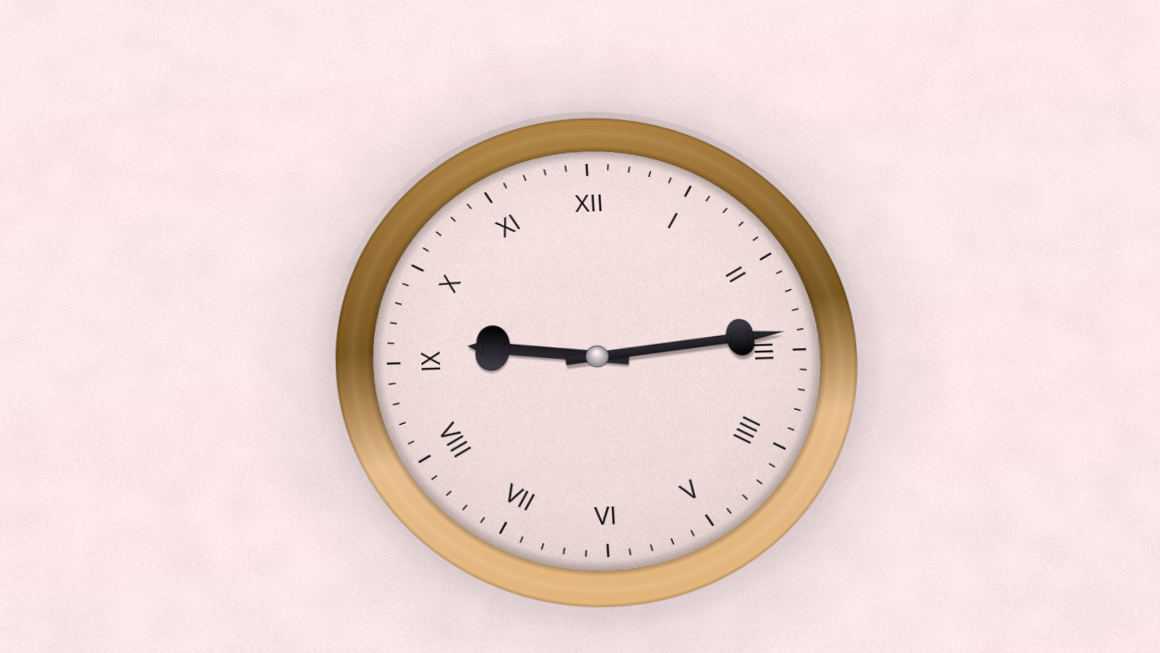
9:14
